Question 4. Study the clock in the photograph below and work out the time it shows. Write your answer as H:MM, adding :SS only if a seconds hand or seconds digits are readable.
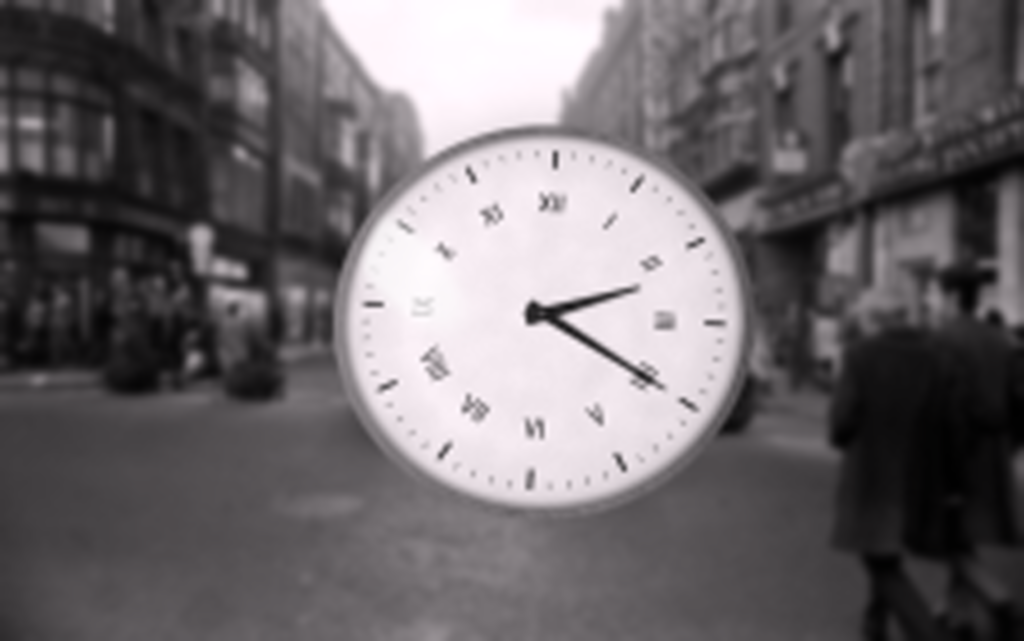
2:20
